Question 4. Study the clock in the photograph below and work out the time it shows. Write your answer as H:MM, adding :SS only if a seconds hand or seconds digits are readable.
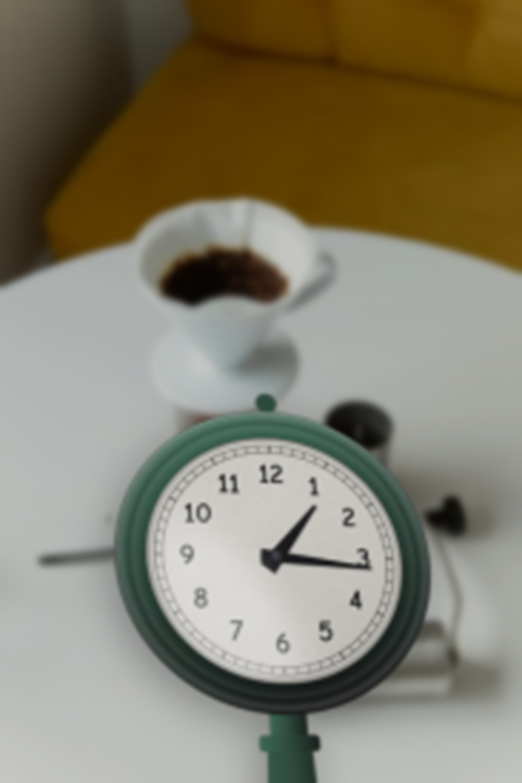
1:16
